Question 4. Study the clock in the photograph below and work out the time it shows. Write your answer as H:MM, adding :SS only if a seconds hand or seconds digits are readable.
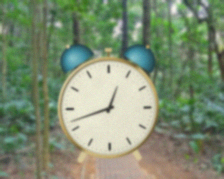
12:42
